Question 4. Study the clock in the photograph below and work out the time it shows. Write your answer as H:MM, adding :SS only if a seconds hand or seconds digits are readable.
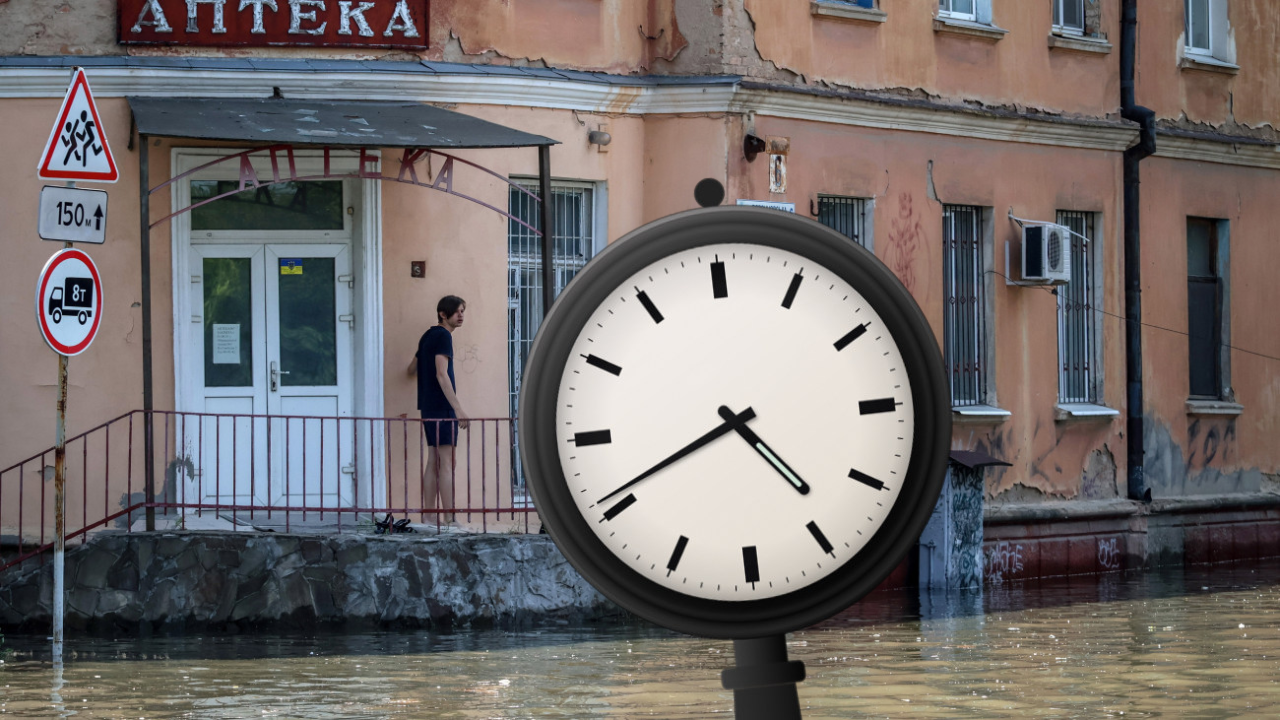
4:41
